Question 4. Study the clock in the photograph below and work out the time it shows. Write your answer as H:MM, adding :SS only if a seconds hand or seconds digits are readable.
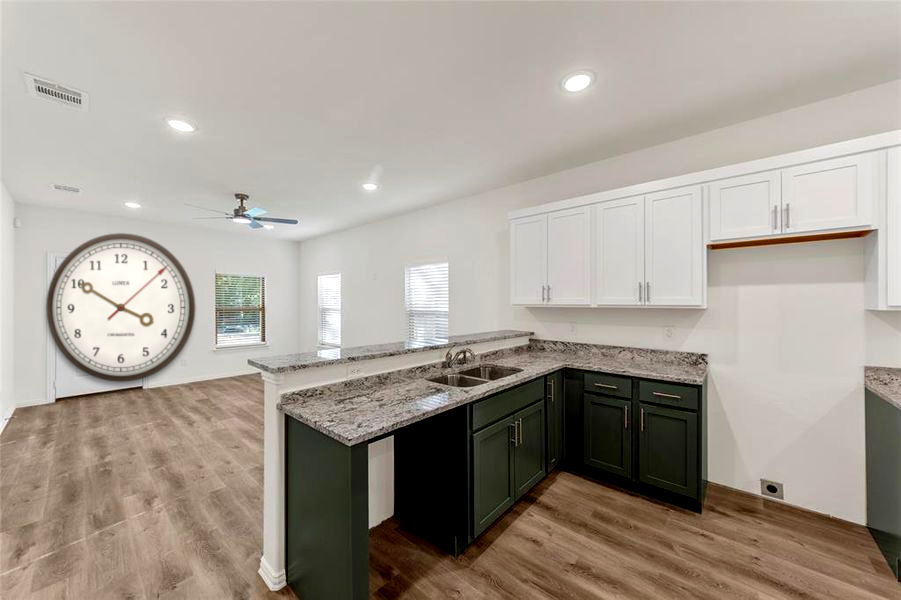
3:50:08
